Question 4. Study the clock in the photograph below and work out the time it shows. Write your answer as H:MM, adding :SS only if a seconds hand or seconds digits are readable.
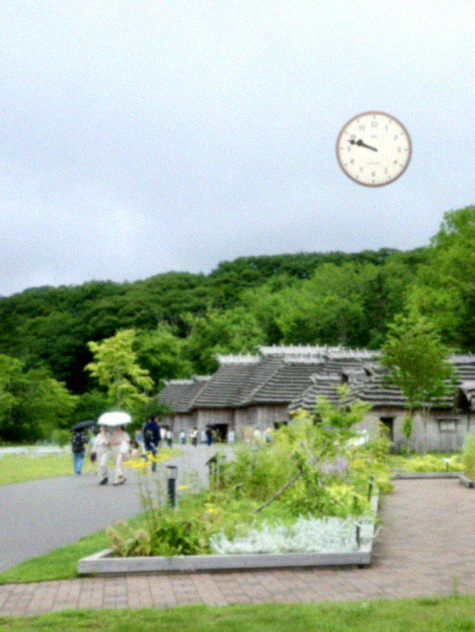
9:48
